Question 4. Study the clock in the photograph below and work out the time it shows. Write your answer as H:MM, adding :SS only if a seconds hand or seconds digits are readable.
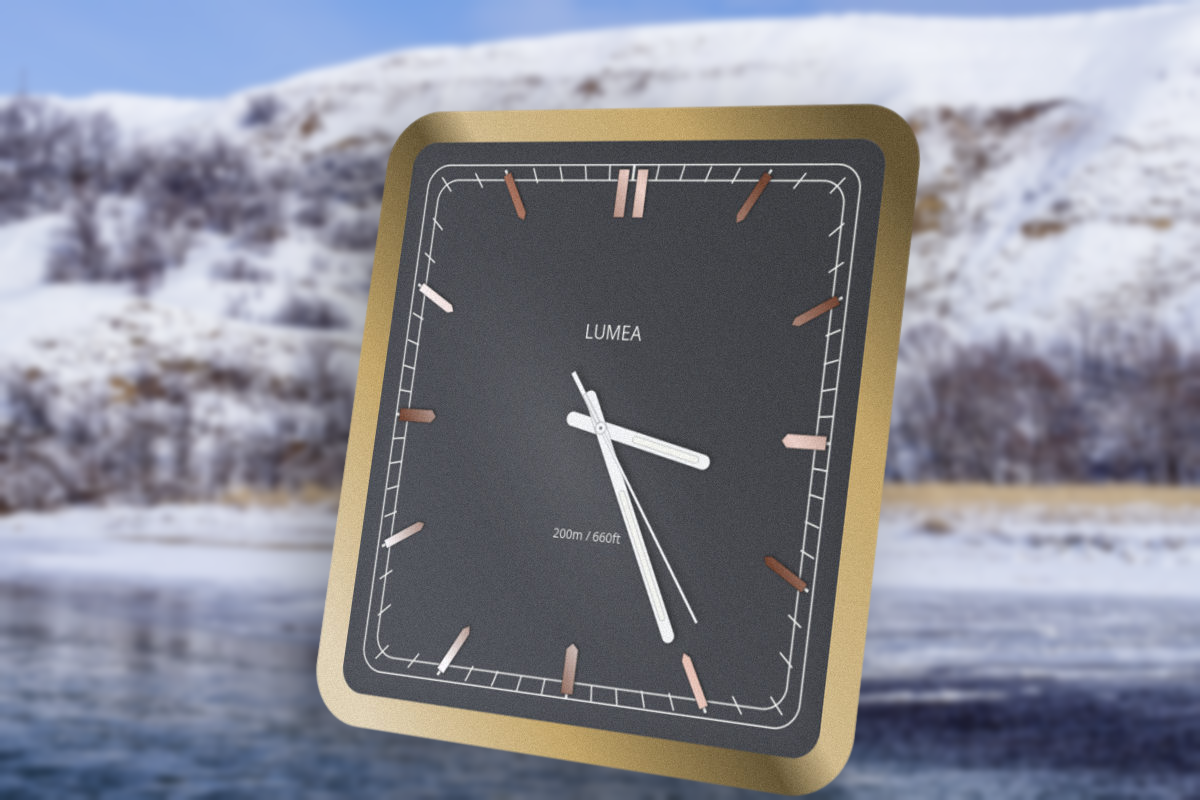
3:25:24
